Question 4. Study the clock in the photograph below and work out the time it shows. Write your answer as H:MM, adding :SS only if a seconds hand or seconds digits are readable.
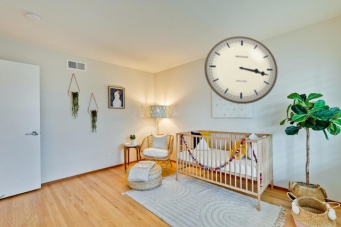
3:17
